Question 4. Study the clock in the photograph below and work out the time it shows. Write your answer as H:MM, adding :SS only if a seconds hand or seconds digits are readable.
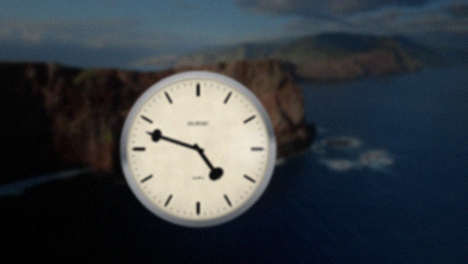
4:48
